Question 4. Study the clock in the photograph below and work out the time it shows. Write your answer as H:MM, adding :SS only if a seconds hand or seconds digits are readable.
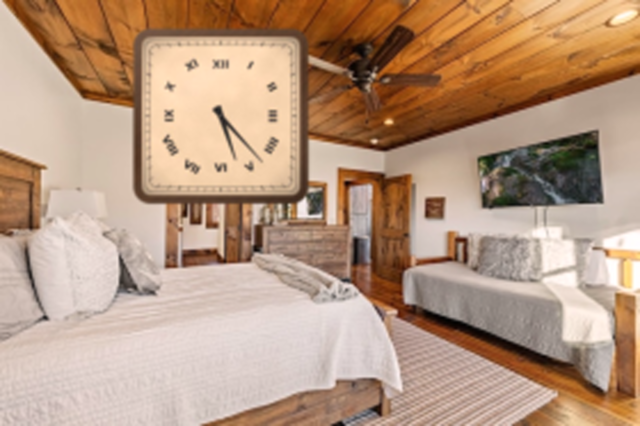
5:23
